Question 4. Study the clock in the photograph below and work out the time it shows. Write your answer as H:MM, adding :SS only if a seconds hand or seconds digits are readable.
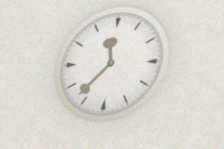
11:37
